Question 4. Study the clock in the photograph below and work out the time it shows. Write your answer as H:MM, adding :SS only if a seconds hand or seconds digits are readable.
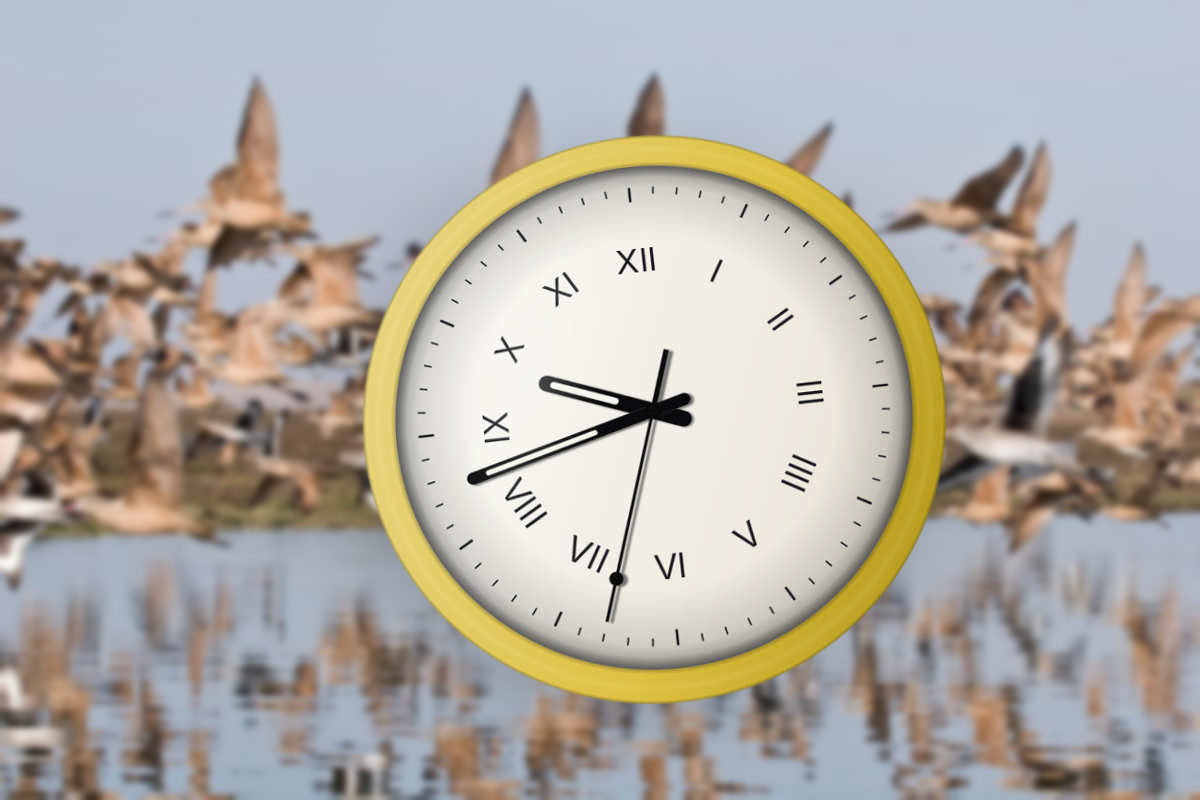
9:42:33
